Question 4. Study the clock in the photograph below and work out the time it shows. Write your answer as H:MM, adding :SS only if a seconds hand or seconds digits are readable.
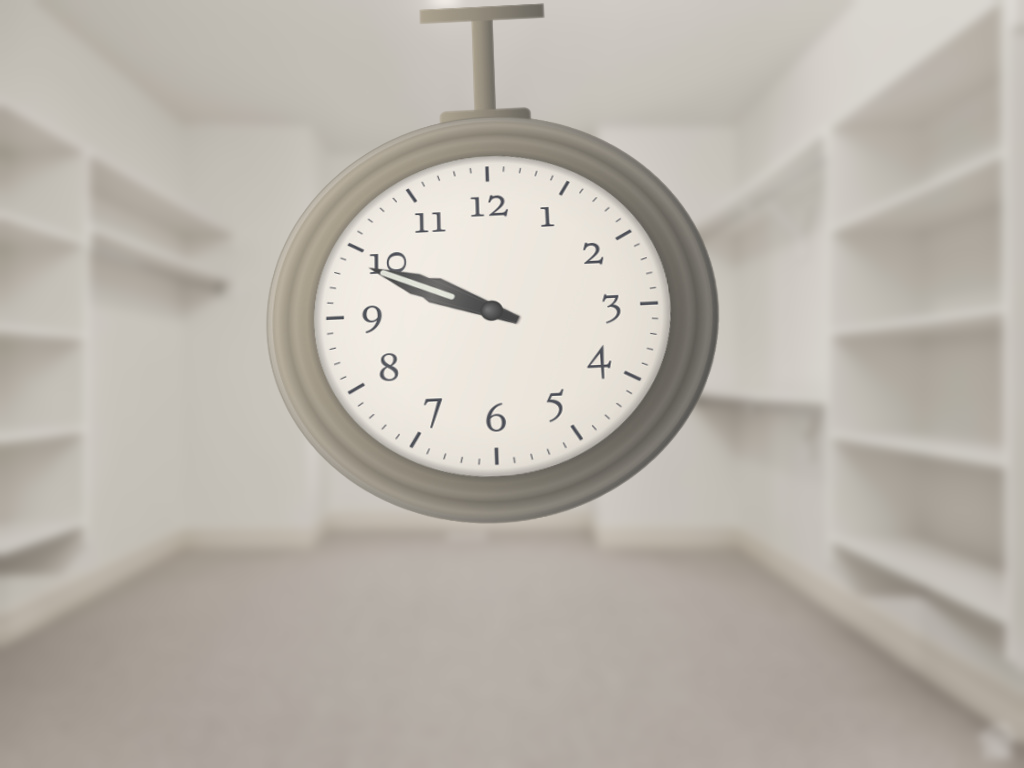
9:49
